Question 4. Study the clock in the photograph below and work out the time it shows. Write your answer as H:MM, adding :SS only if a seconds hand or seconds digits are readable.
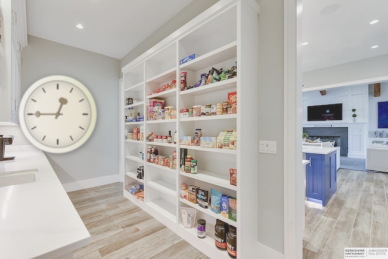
12:45
